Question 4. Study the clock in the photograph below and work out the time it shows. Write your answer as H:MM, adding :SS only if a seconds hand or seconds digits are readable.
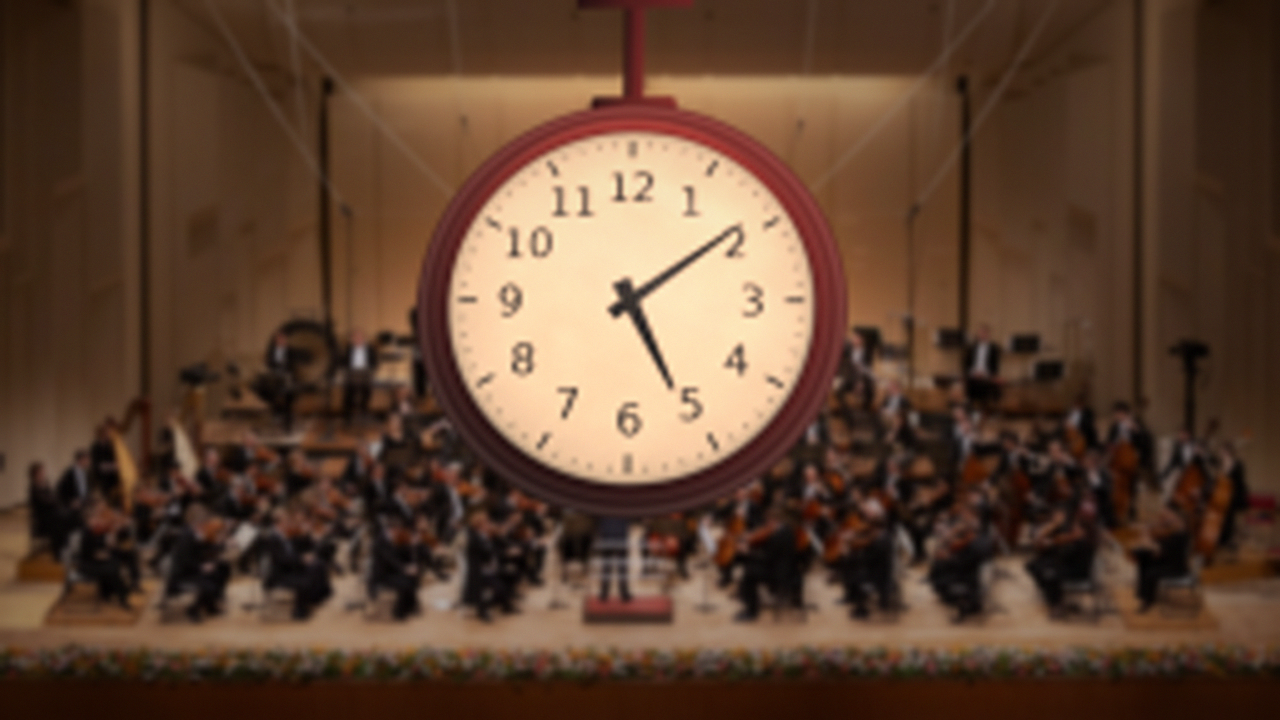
5:09
